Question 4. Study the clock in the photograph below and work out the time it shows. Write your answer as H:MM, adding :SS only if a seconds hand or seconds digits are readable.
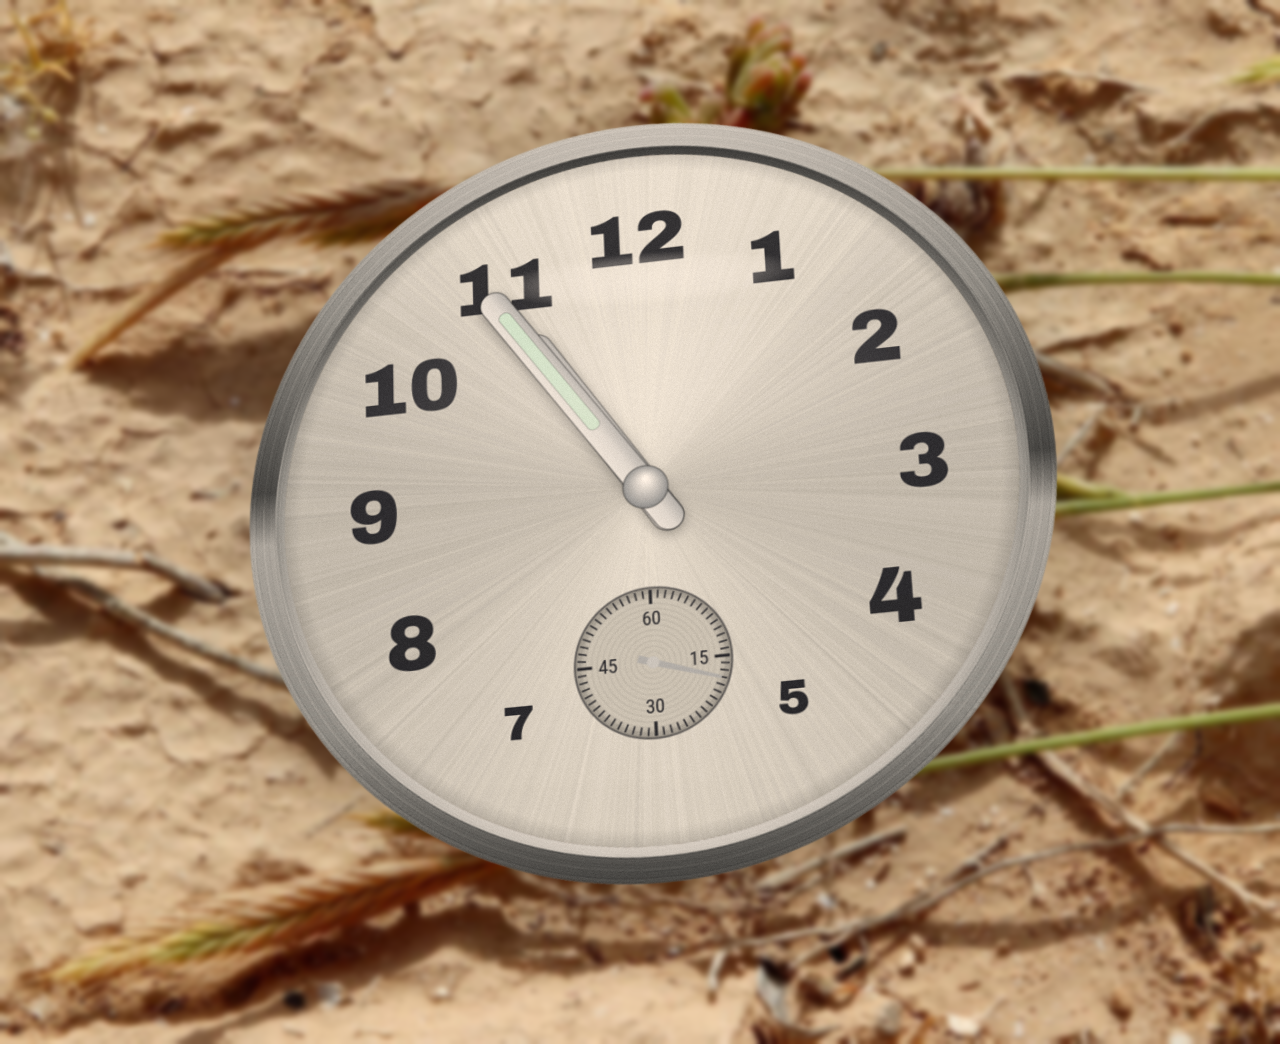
10:54:18
